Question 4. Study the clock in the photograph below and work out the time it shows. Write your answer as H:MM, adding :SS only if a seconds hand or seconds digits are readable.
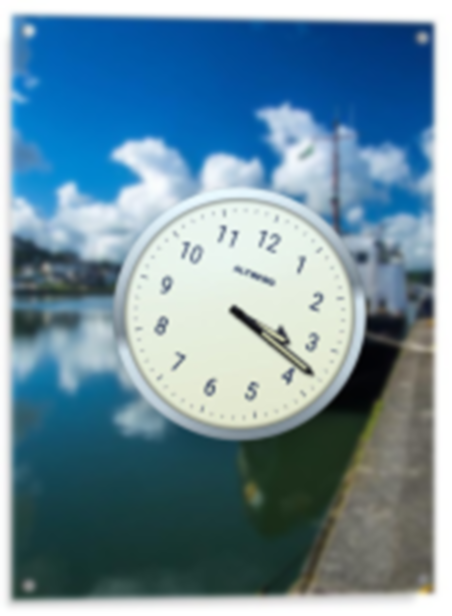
3:18
